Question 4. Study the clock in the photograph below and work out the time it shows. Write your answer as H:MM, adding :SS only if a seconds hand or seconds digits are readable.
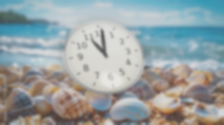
11:01
